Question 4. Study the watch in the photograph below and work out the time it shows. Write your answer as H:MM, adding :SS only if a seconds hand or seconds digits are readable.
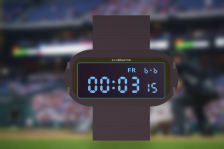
0:03:15
